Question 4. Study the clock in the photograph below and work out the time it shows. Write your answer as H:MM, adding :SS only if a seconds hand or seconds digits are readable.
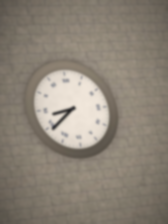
8:39
